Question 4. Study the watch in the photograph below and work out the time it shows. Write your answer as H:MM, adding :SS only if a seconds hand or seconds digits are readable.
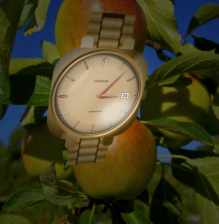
3:07
